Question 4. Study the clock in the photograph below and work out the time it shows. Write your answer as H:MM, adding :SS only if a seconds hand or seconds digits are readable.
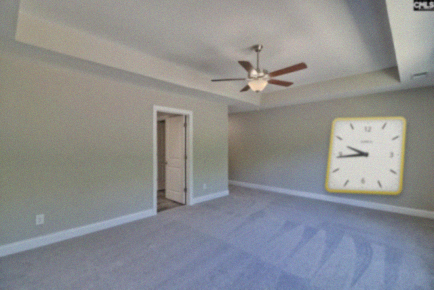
9:44
